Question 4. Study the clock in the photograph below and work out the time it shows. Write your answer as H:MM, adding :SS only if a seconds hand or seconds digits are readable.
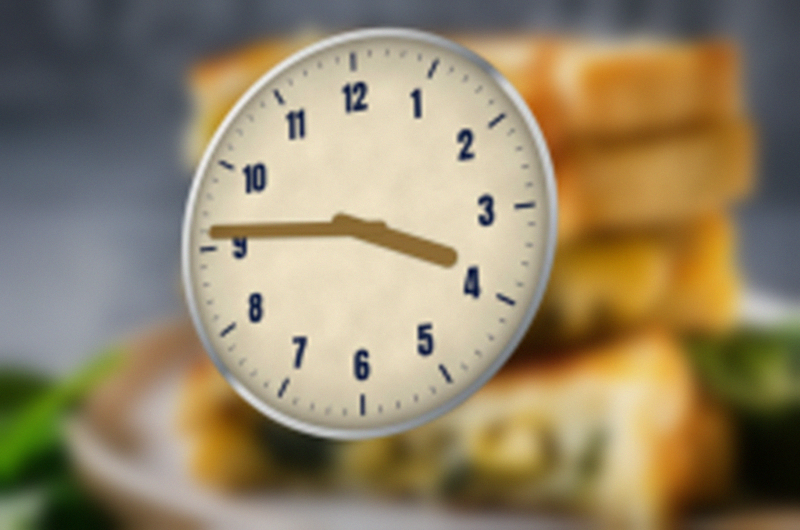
3:46
